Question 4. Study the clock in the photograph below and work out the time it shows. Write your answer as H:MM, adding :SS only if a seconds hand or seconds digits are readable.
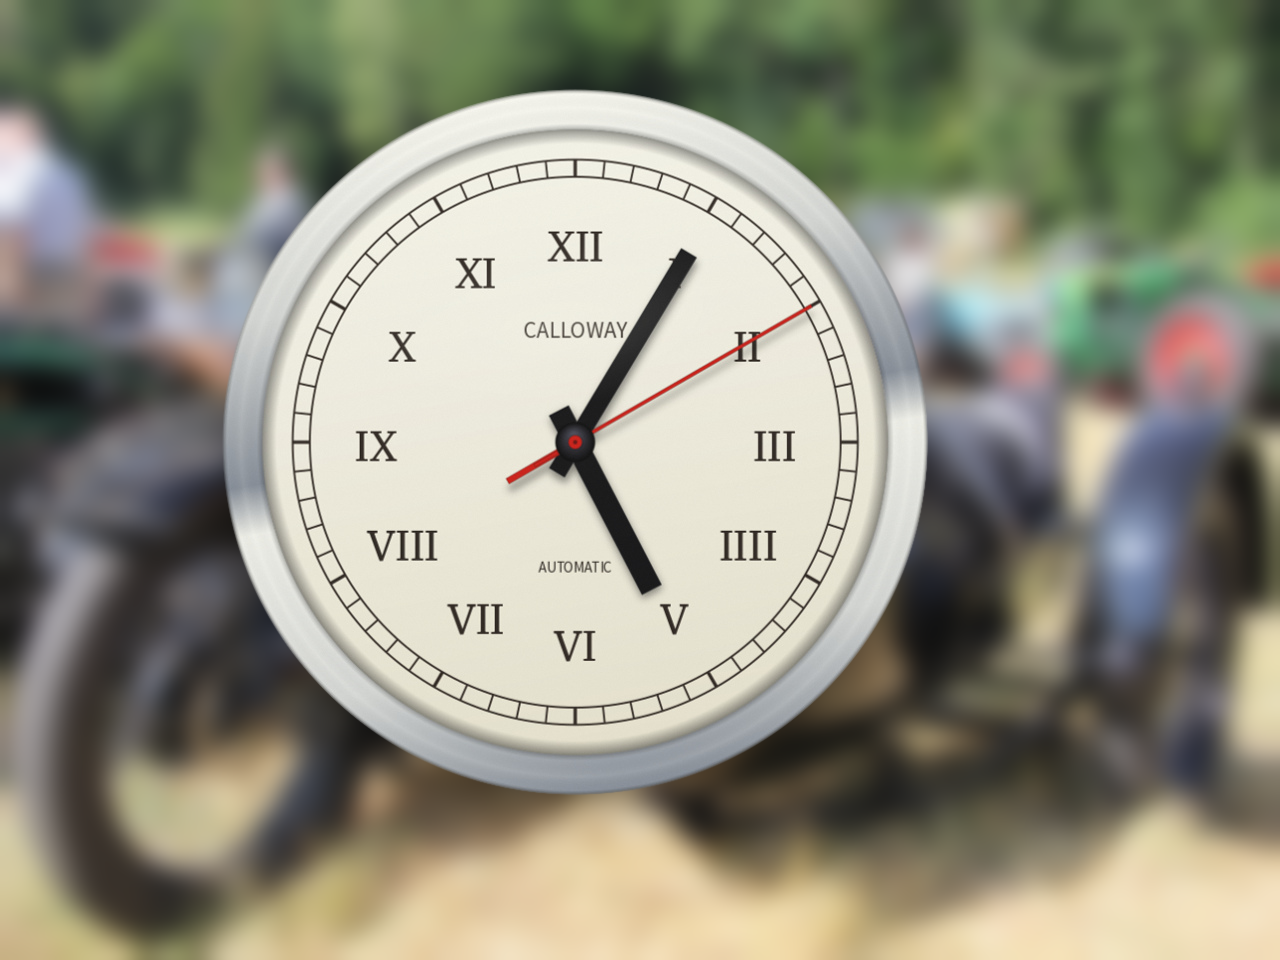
5:05:10
